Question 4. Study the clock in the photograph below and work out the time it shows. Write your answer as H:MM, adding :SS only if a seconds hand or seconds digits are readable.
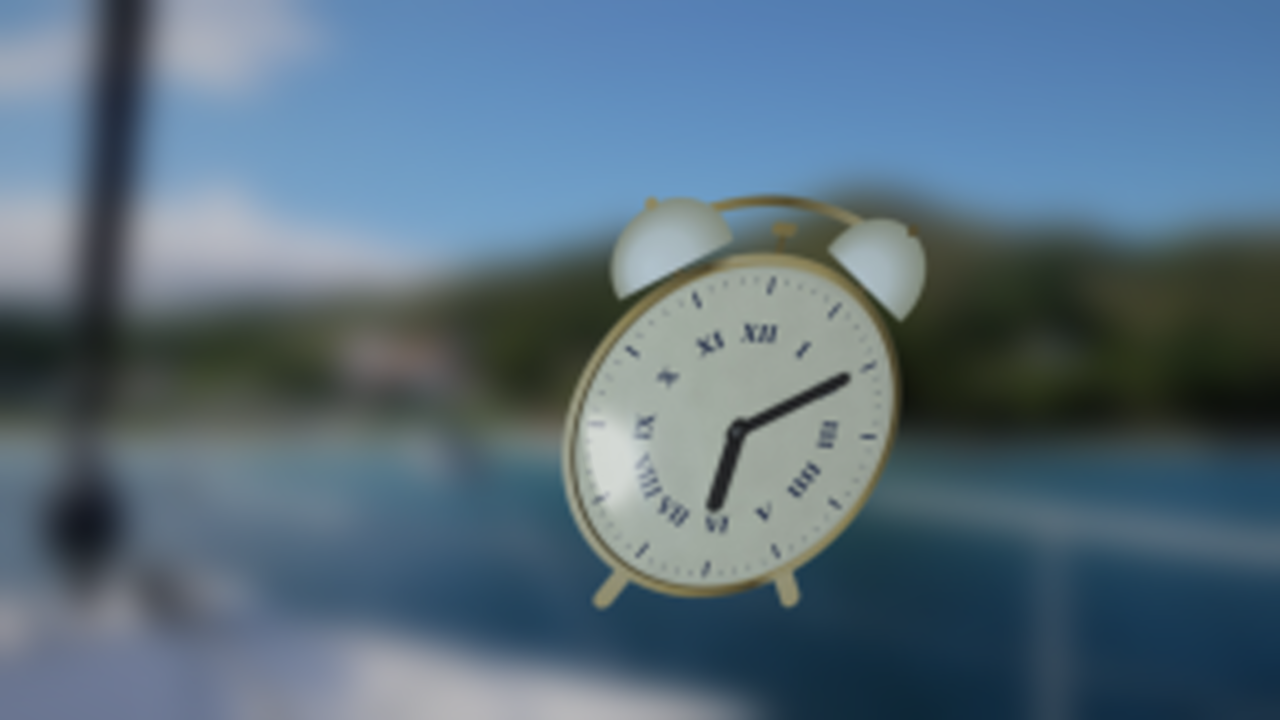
6:10
